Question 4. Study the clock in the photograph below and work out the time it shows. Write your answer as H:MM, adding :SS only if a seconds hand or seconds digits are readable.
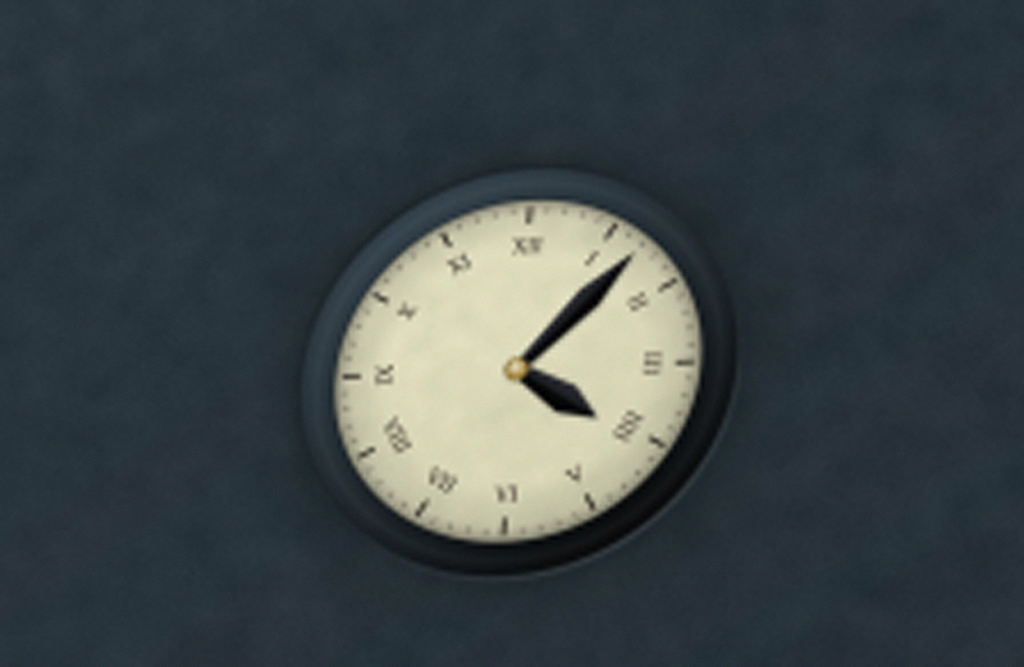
4:07
